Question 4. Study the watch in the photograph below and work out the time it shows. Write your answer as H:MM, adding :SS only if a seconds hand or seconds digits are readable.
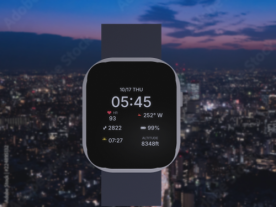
5:45
